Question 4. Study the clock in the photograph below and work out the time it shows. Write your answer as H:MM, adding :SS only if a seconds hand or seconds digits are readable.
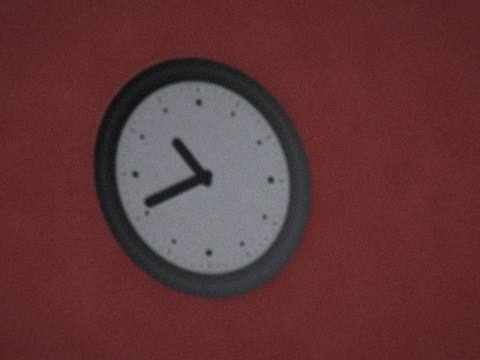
10:41
